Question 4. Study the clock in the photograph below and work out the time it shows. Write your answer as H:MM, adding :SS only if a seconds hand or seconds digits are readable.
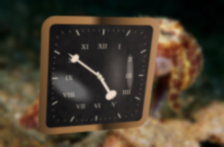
4:51
